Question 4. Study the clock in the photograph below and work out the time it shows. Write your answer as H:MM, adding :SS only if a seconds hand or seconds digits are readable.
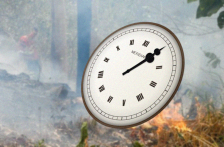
1:05
